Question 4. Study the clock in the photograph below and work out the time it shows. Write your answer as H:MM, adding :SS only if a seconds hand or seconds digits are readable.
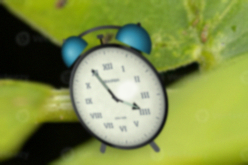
3:55
